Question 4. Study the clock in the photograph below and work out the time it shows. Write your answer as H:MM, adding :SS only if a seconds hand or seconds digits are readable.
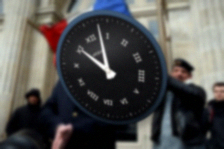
11:03
